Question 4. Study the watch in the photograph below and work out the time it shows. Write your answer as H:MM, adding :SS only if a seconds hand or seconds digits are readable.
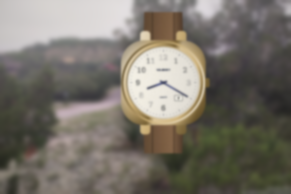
8:20
